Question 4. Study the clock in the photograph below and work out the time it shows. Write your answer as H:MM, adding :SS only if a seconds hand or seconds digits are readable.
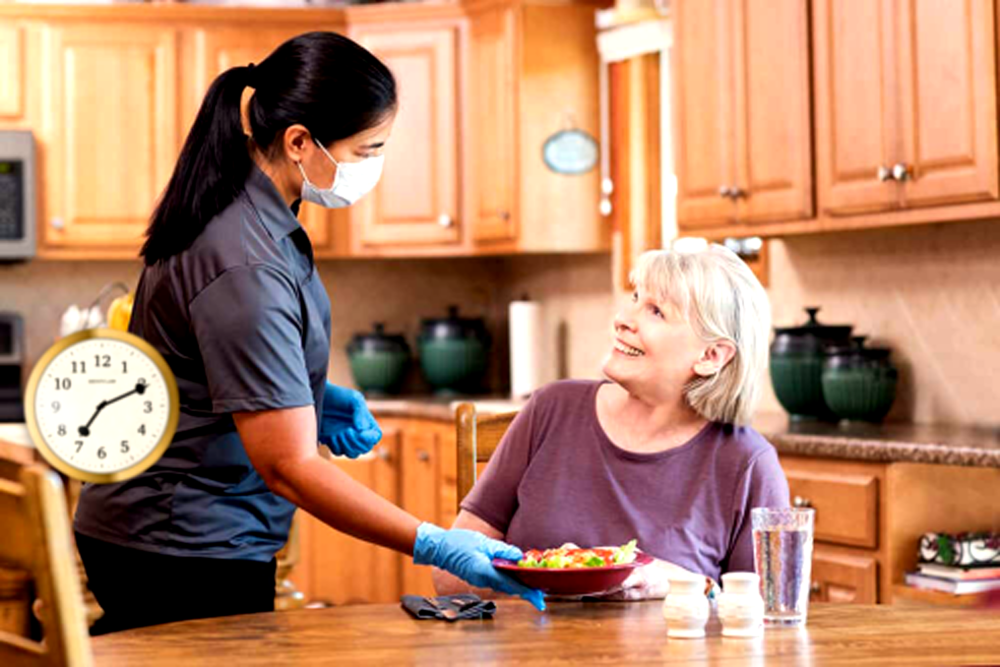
7:11
